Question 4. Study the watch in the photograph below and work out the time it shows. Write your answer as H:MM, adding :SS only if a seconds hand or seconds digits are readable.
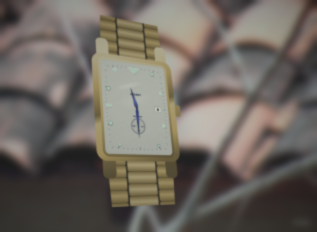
11:30
